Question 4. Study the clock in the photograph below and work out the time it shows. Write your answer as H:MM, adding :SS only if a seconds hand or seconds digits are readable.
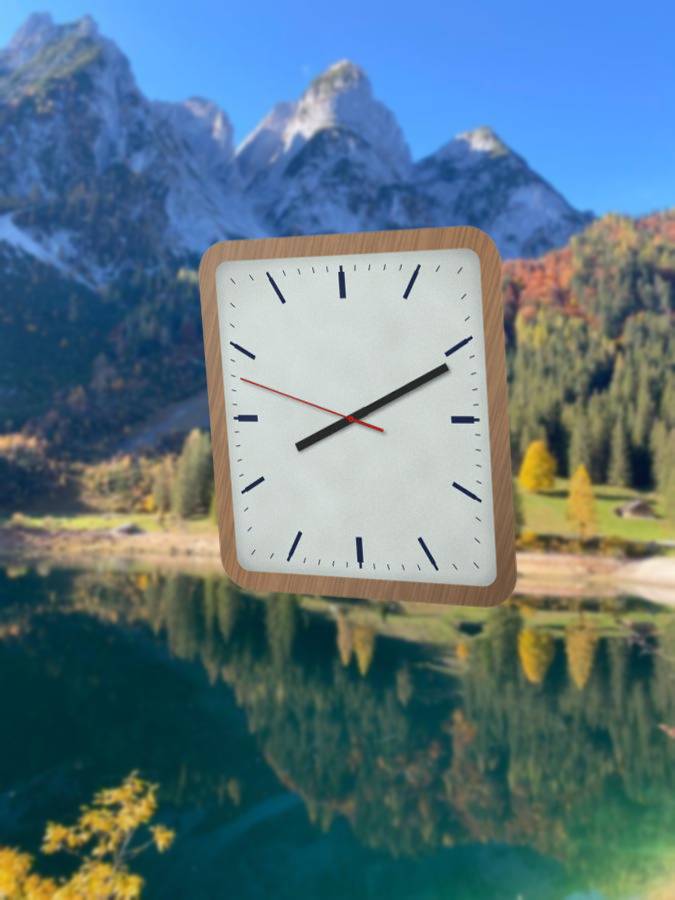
8:10:48
